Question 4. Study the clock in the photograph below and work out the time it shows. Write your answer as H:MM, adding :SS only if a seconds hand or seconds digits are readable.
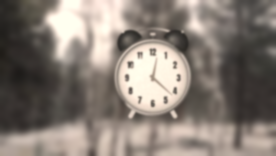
12:22
